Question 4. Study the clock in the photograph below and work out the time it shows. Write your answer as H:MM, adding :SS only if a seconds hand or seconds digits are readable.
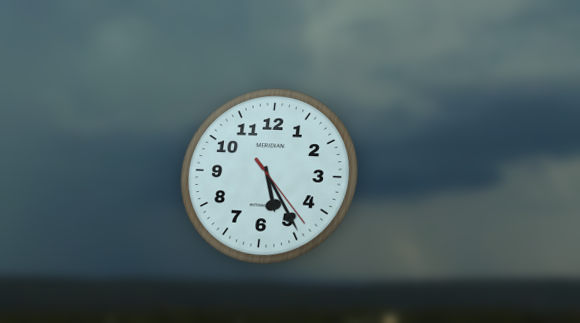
5:24:23
